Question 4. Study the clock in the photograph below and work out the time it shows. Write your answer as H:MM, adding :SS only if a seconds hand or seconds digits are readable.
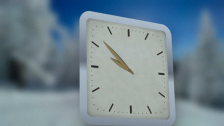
9:52
